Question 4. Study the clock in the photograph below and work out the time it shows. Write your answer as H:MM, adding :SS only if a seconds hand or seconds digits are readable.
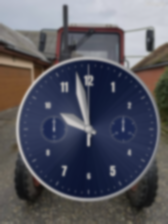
9:58
